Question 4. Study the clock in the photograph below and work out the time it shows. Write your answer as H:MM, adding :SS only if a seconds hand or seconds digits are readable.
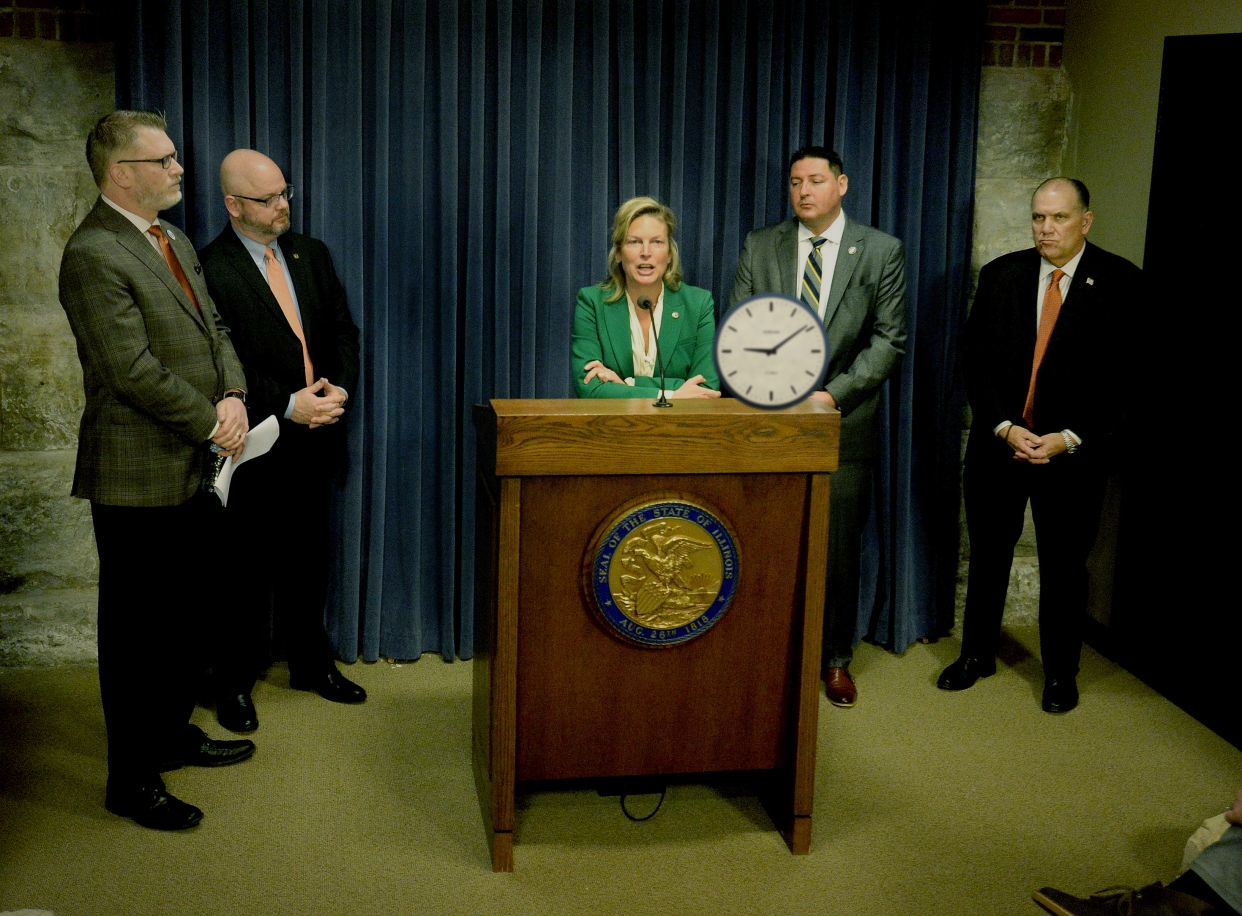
9:09
